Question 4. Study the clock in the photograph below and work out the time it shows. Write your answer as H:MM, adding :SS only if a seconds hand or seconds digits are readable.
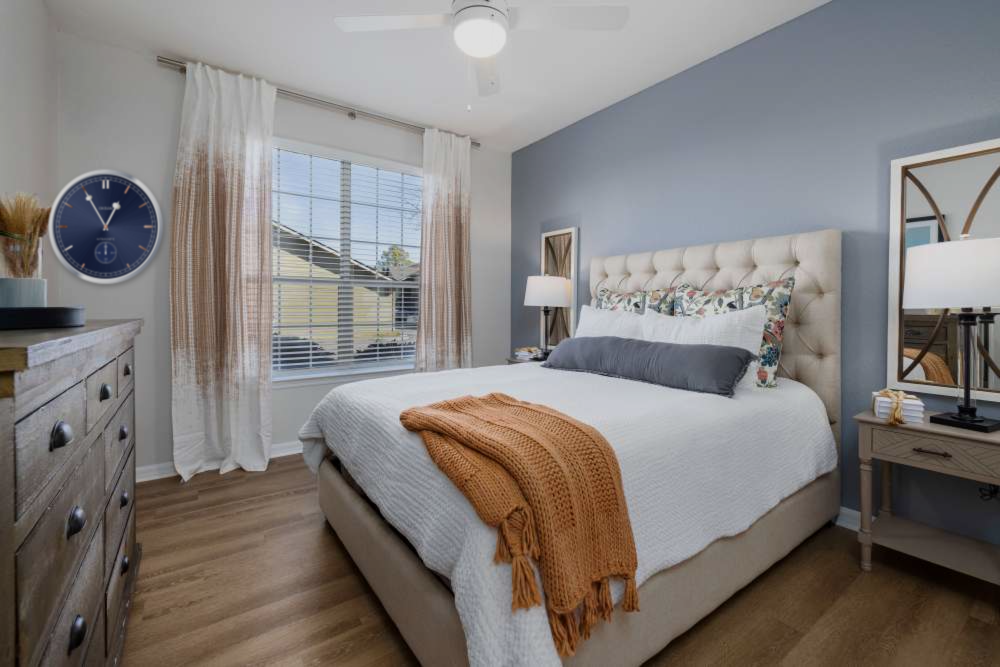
12:55
